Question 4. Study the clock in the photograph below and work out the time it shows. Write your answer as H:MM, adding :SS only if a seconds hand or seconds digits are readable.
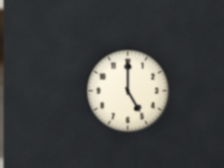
5:00
